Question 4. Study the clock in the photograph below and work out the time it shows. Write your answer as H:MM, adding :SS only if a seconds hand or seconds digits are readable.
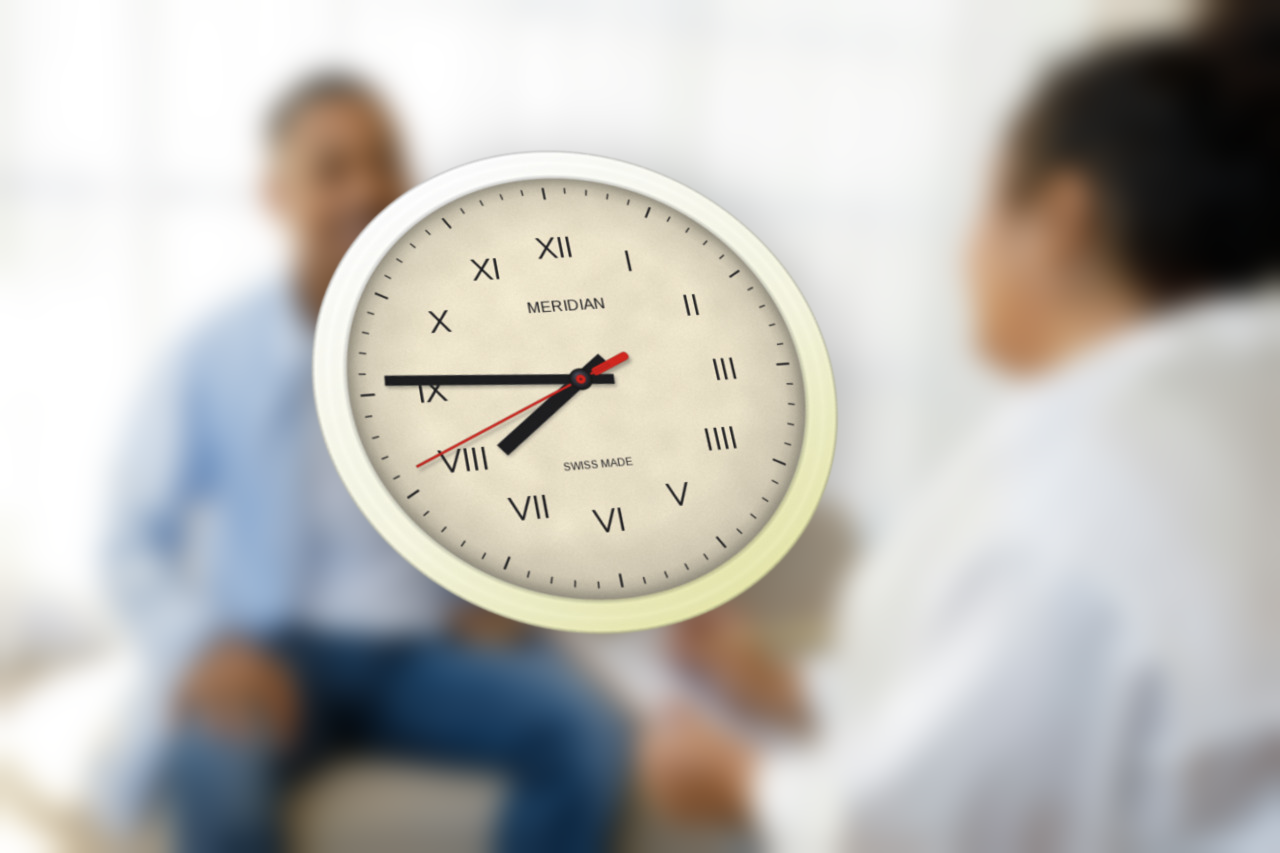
7:45:41
